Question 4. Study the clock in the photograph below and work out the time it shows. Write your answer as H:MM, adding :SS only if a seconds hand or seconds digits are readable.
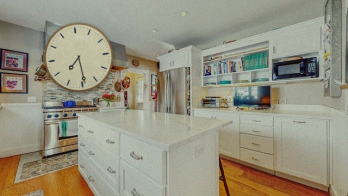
7:29
